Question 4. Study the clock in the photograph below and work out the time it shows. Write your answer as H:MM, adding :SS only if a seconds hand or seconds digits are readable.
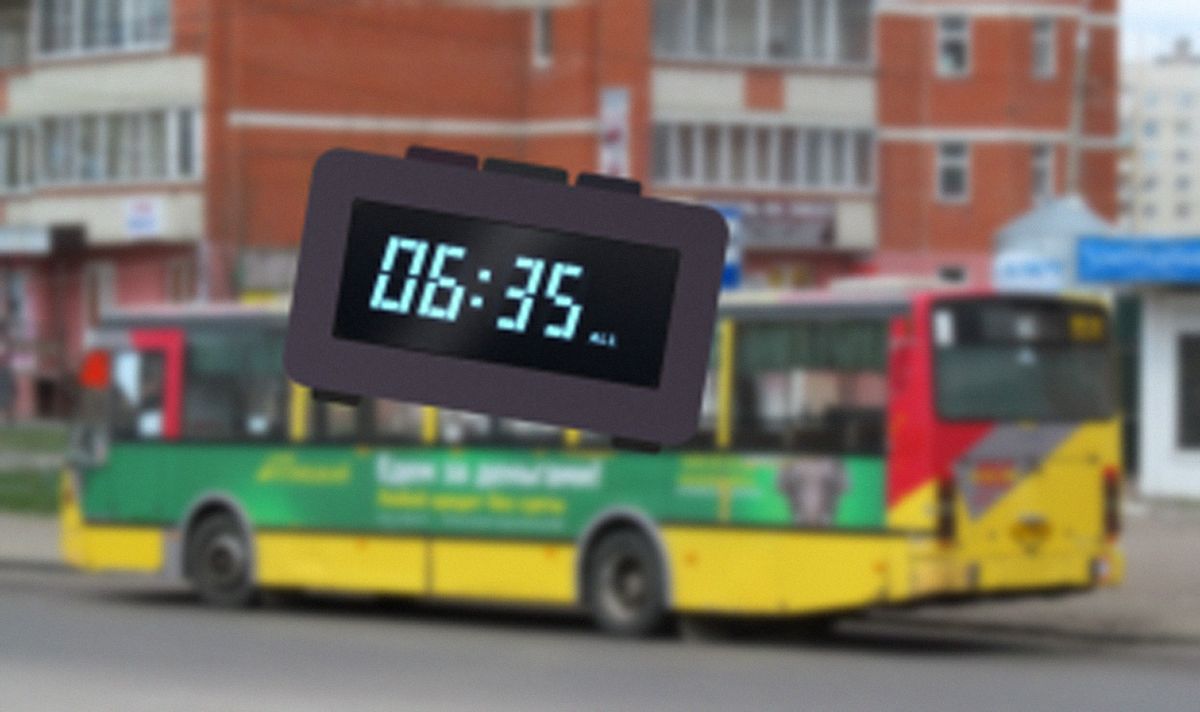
6:35
